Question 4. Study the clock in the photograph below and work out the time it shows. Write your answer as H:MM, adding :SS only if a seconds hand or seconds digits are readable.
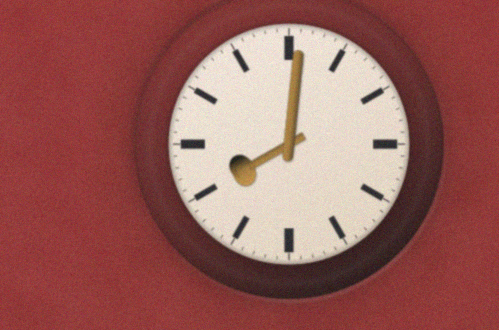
8:01
